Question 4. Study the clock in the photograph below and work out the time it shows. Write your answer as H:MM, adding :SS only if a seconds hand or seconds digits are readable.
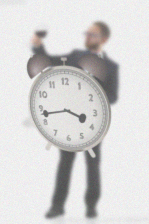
3:43
